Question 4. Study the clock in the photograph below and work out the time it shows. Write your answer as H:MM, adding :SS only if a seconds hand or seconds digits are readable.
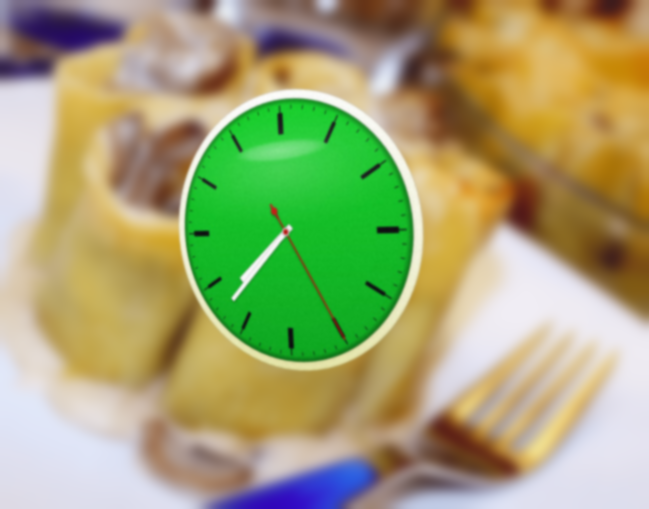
7:37:25
